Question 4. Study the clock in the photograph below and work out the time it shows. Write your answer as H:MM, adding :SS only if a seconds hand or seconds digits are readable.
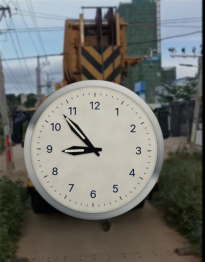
8:53
